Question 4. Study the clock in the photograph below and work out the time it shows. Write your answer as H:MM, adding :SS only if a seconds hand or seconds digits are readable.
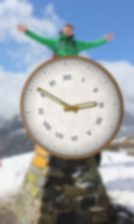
2:51
